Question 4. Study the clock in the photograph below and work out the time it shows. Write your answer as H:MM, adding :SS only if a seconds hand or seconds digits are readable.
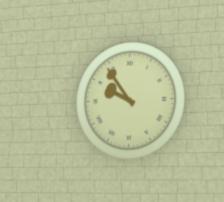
9:54
